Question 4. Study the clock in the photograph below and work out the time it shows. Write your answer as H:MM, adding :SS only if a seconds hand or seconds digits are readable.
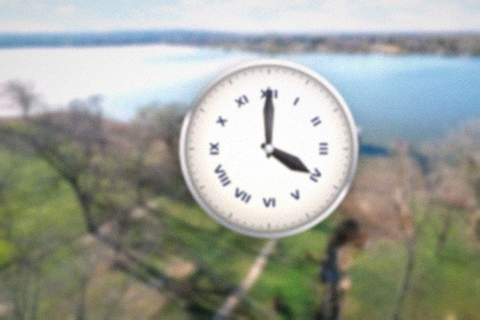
4:00
